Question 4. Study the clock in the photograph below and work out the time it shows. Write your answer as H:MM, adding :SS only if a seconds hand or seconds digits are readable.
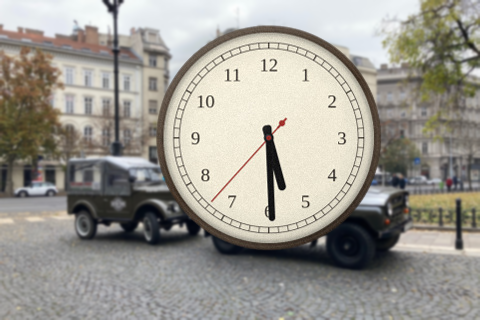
5:29:37
